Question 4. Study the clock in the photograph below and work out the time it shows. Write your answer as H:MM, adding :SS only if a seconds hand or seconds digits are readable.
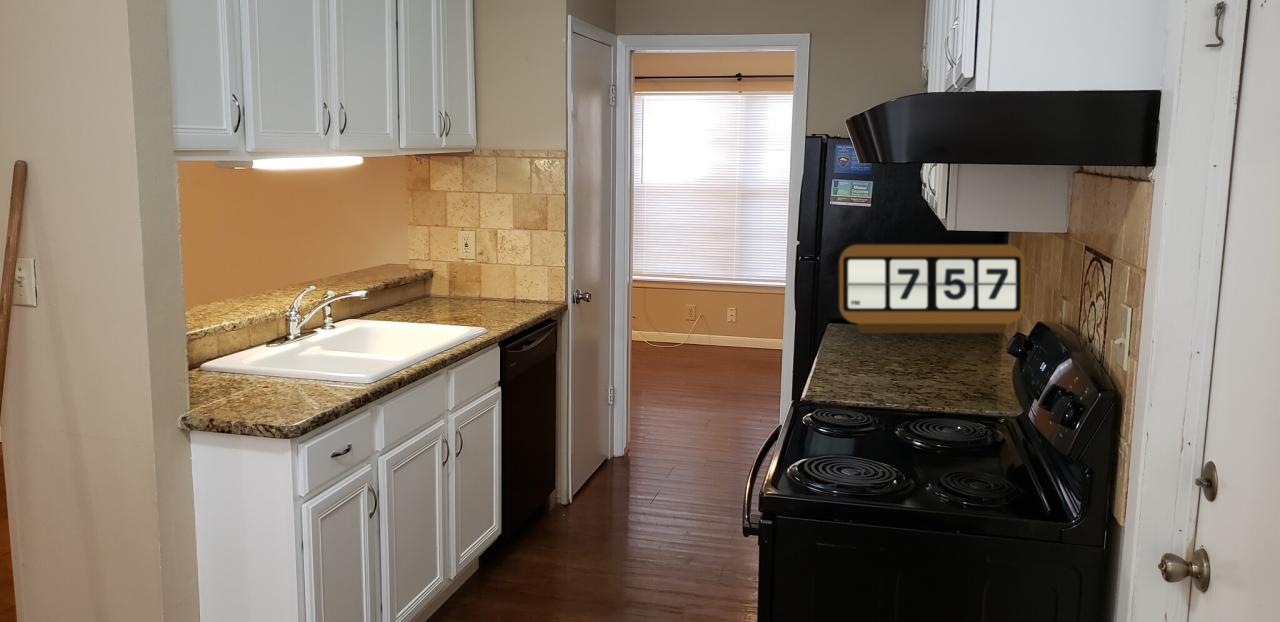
7:57
